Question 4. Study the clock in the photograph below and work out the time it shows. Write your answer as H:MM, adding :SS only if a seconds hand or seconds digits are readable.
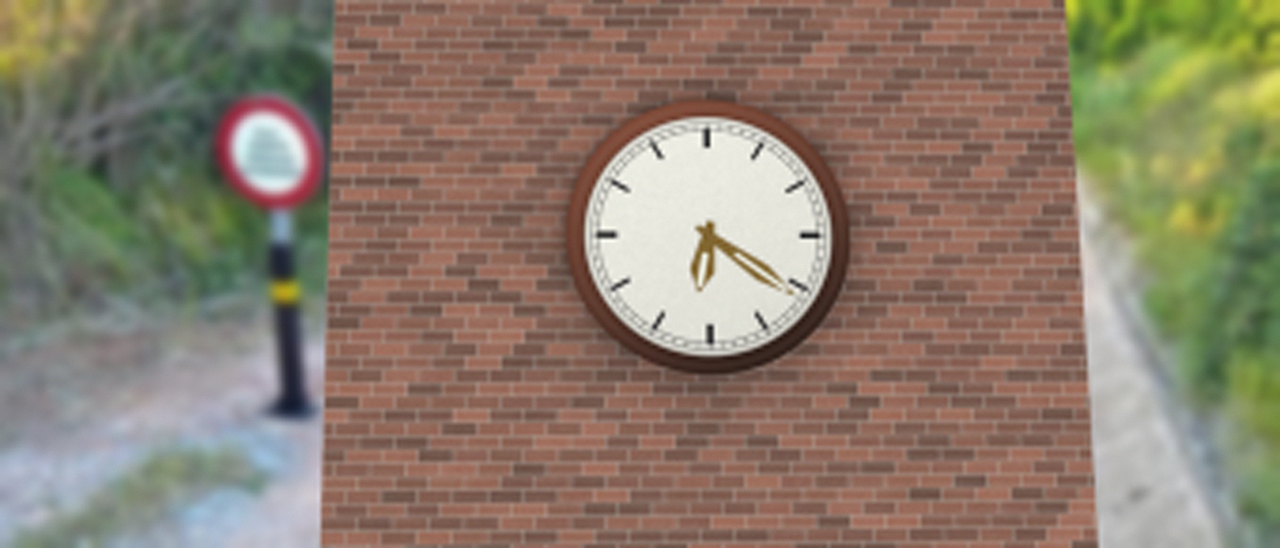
6:21
